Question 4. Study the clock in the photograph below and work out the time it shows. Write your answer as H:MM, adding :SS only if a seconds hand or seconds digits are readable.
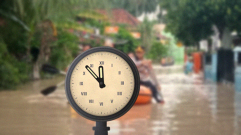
11:53
